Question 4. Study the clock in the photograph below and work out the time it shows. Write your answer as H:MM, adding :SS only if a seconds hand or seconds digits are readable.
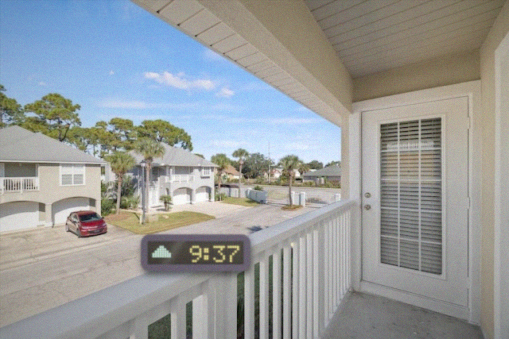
9:37
